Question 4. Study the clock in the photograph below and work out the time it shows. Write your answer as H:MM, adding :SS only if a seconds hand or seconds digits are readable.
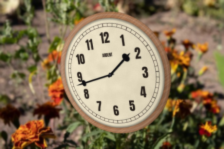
1:43
